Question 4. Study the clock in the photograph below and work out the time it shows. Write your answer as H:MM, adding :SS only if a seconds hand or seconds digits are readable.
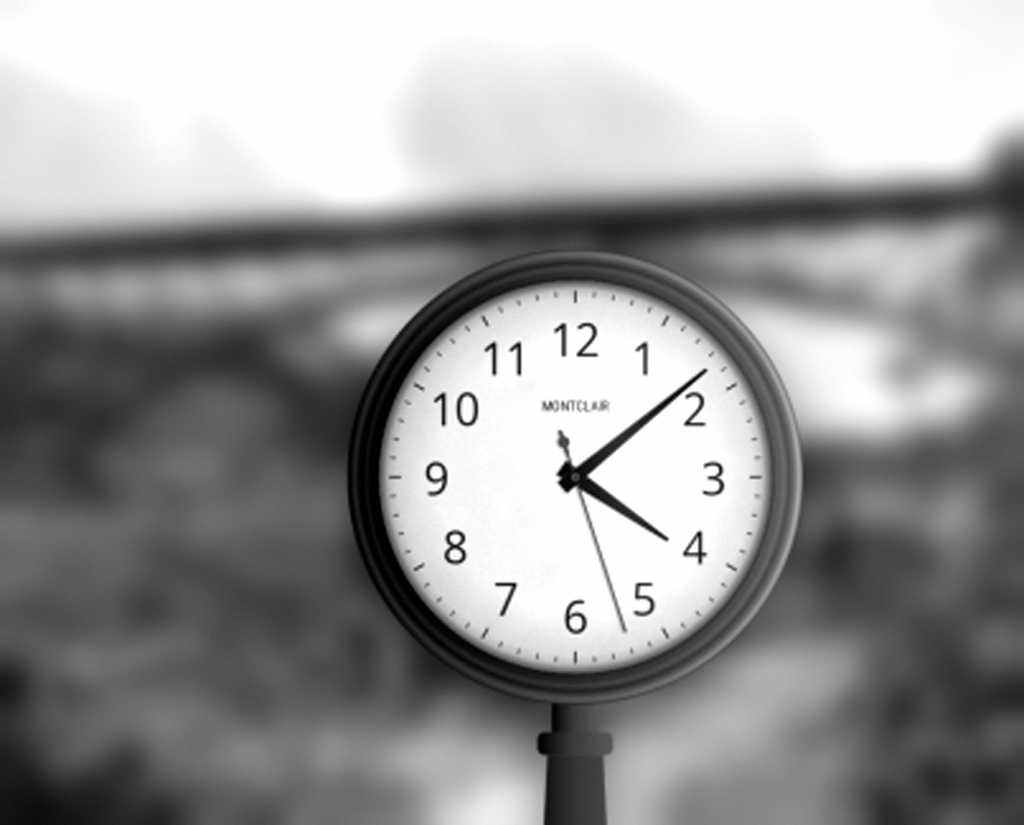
4:08:27
